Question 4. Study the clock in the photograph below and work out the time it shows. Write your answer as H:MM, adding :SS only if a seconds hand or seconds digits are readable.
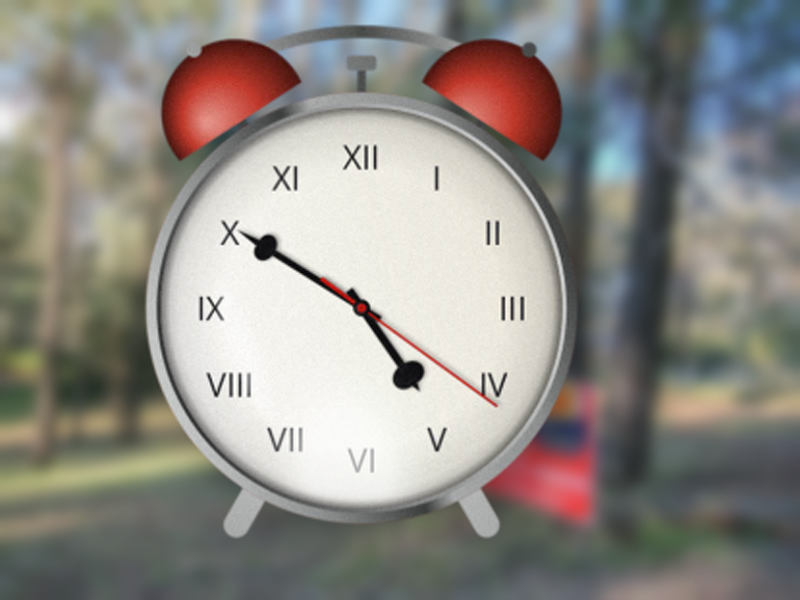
4:50:21
